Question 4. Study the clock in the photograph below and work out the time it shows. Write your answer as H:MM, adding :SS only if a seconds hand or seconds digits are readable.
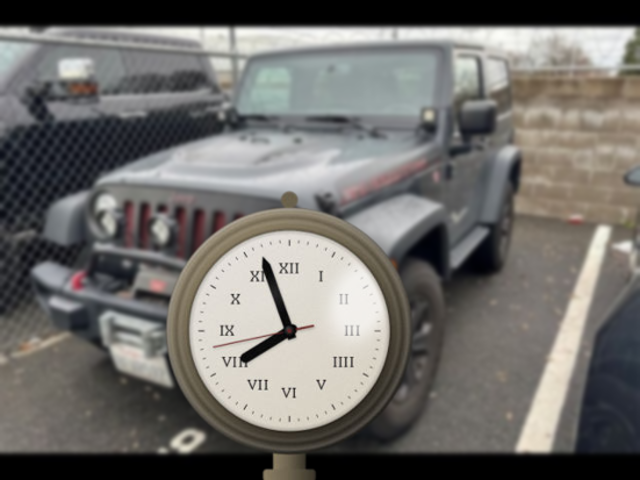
7:56:43
